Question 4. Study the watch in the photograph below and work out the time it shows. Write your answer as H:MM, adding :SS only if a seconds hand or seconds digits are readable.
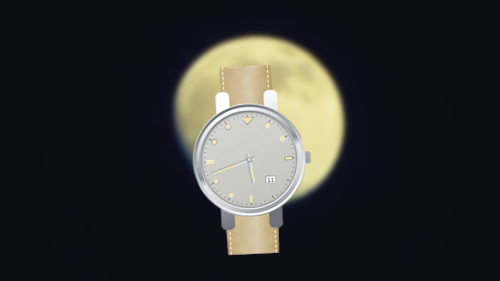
5:42
